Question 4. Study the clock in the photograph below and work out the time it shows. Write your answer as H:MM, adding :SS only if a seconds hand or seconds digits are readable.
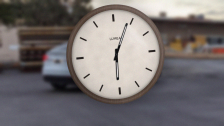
6:04
